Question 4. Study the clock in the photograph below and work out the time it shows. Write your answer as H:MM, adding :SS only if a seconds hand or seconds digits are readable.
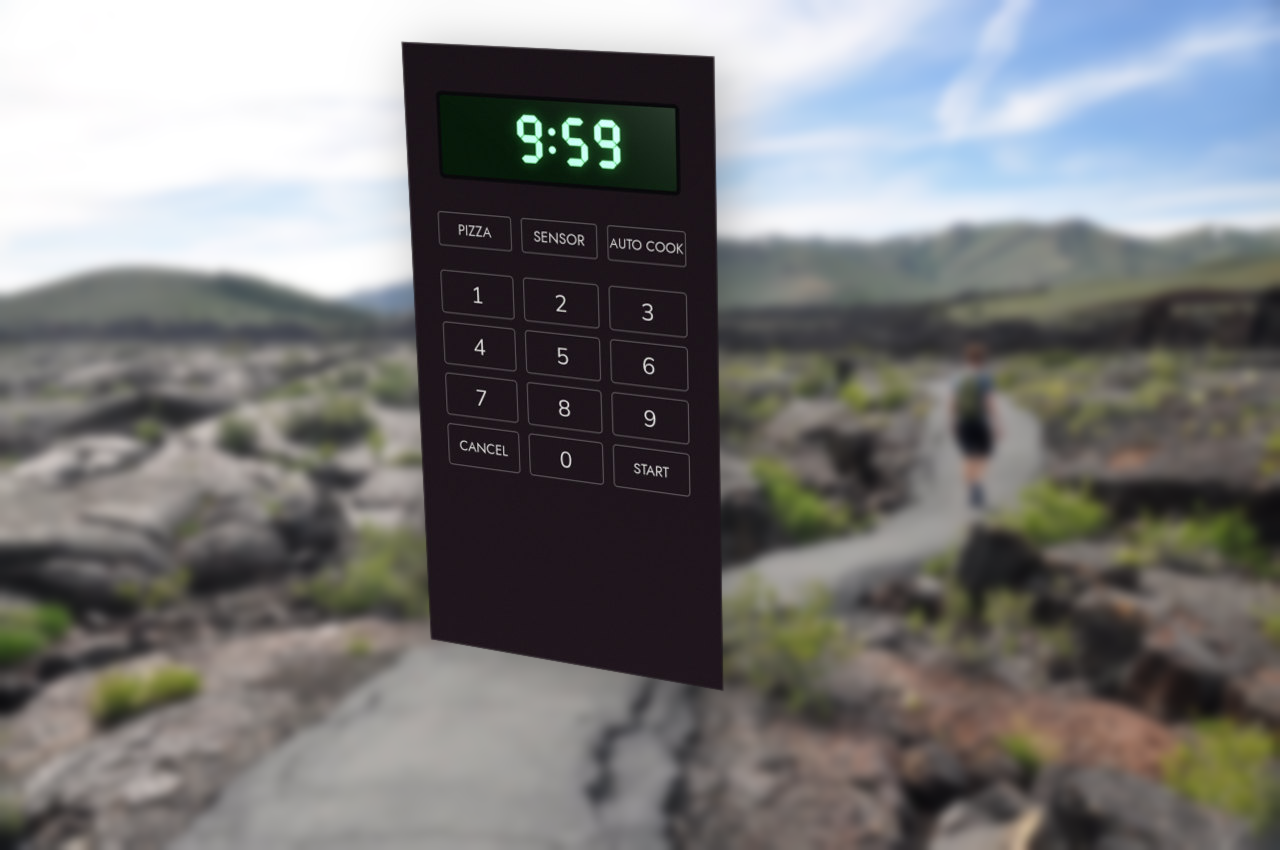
9:59
